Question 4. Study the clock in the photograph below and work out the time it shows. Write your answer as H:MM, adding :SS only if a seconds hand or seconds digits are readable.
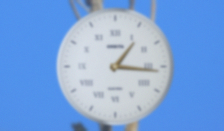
1:16
